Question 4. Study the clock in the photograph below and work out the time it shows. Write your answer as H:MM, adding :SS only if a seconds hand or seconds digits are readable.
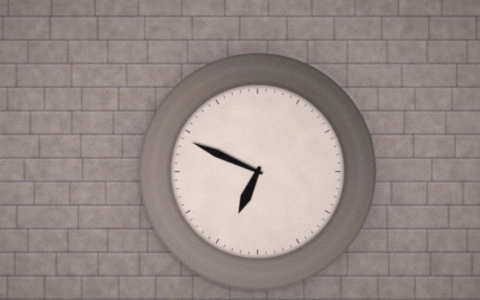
6:49
